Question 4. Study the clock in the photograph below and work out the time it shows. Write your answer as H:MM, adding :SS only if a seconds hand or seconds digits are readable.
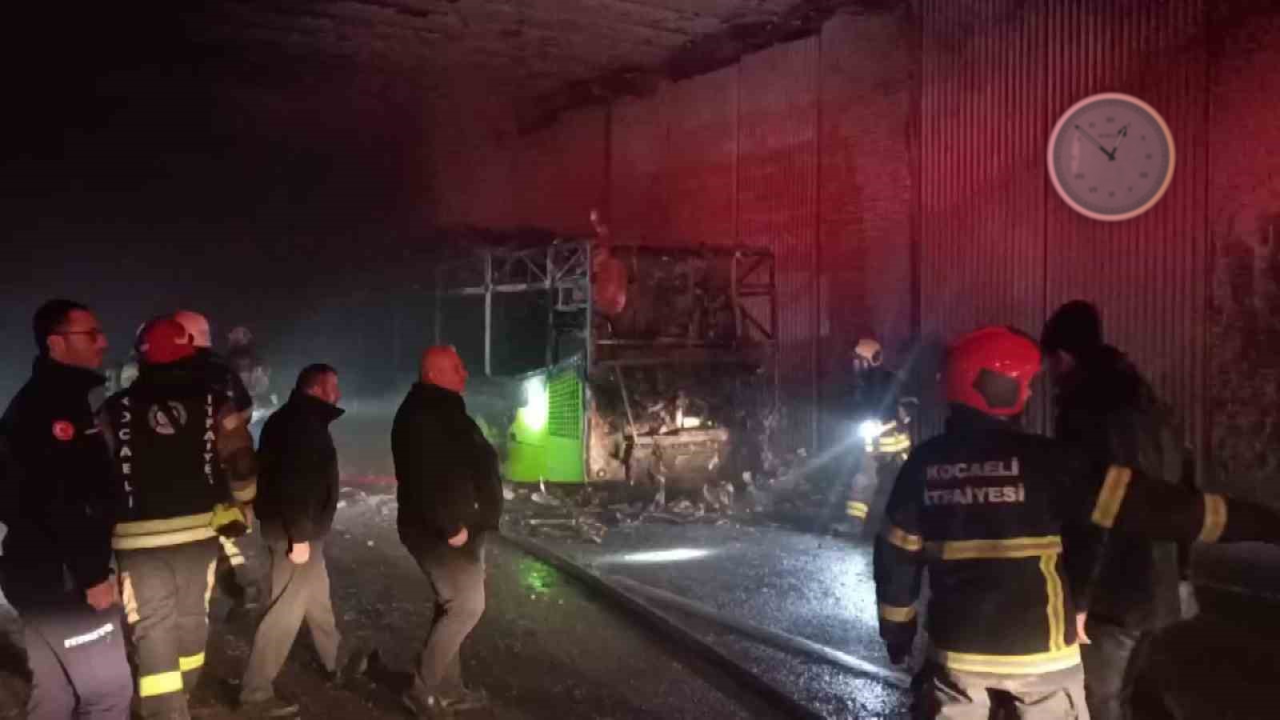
12:52
